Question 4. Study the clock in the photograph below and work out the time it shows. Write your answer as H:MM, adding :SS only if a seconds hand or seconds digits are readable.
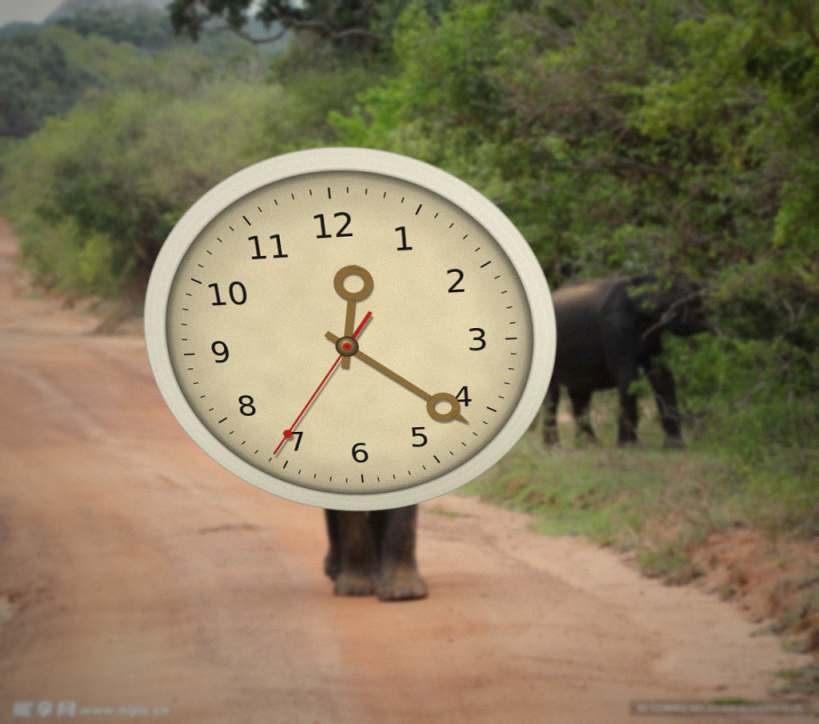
12:21:36
